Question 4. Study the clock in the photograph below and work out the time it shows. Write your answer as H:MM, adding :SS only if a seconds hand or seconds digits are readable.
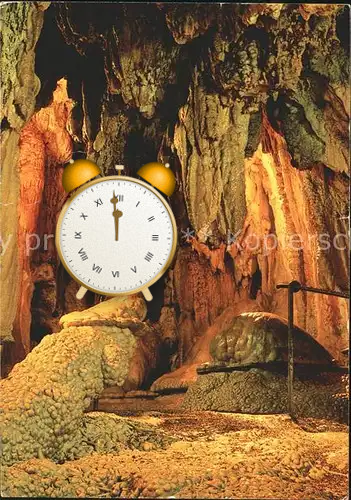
11:59
